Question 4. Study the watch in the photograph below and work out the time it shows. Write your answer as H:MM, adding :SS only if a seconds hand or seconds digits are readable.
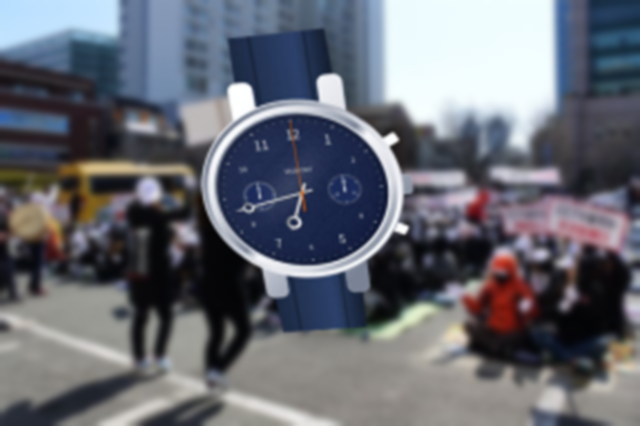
6:43
